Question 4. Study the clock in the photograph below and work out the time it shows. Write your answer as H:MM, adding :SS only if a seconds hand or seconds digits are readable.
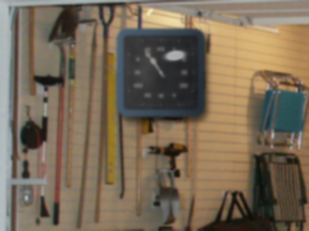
10:54
